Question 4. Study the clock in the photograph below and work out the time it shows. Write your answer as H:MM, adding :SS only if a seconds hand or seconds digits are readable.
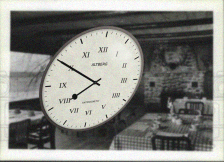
7:50
